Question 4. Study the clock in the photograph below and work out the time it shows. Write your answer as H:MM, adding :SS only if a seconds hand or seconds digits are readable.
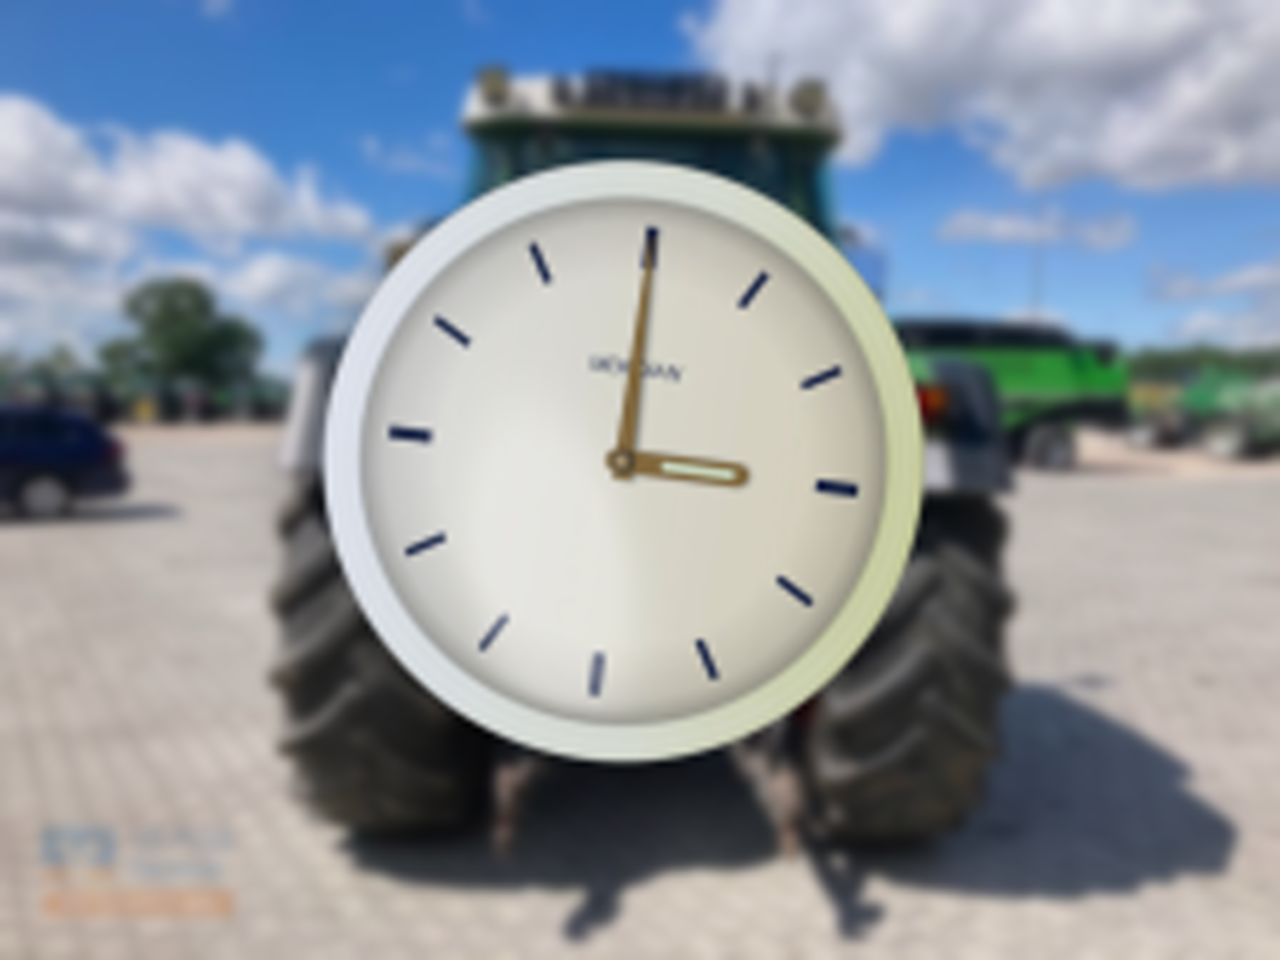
3:00
